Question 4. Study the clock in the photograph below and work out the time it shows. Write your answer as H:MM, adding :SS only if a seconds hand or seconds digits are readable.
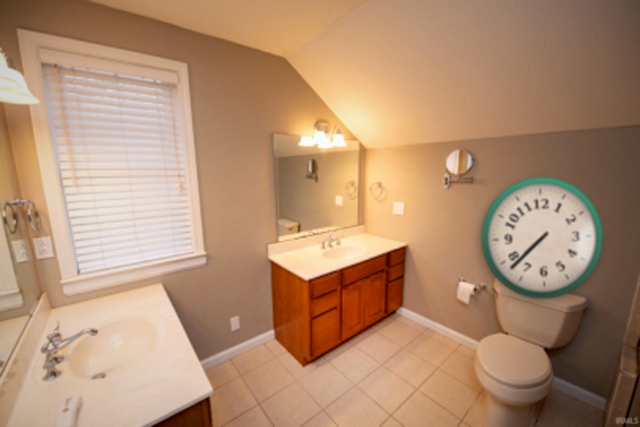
7:38
